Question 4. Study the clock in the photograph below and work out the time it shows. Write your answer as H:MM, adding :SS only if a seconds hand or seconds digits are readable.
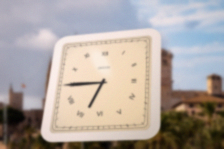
6:45
